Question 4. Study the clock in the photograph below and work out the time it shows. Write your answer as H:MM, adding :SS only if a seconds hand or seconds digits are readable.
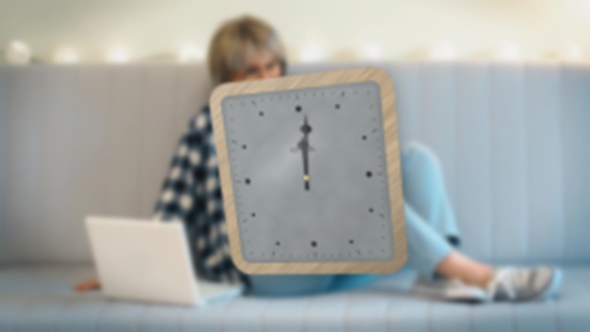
12:01
